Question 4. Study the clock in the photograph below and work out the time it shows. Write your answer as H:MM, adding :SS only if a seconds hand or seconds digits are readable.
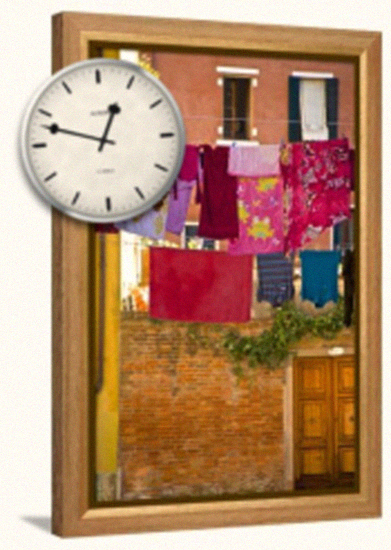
12:48
